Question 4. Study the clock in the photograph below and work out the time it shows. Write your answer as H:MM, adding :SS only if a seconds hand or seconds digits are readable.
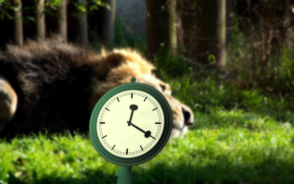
12:20
